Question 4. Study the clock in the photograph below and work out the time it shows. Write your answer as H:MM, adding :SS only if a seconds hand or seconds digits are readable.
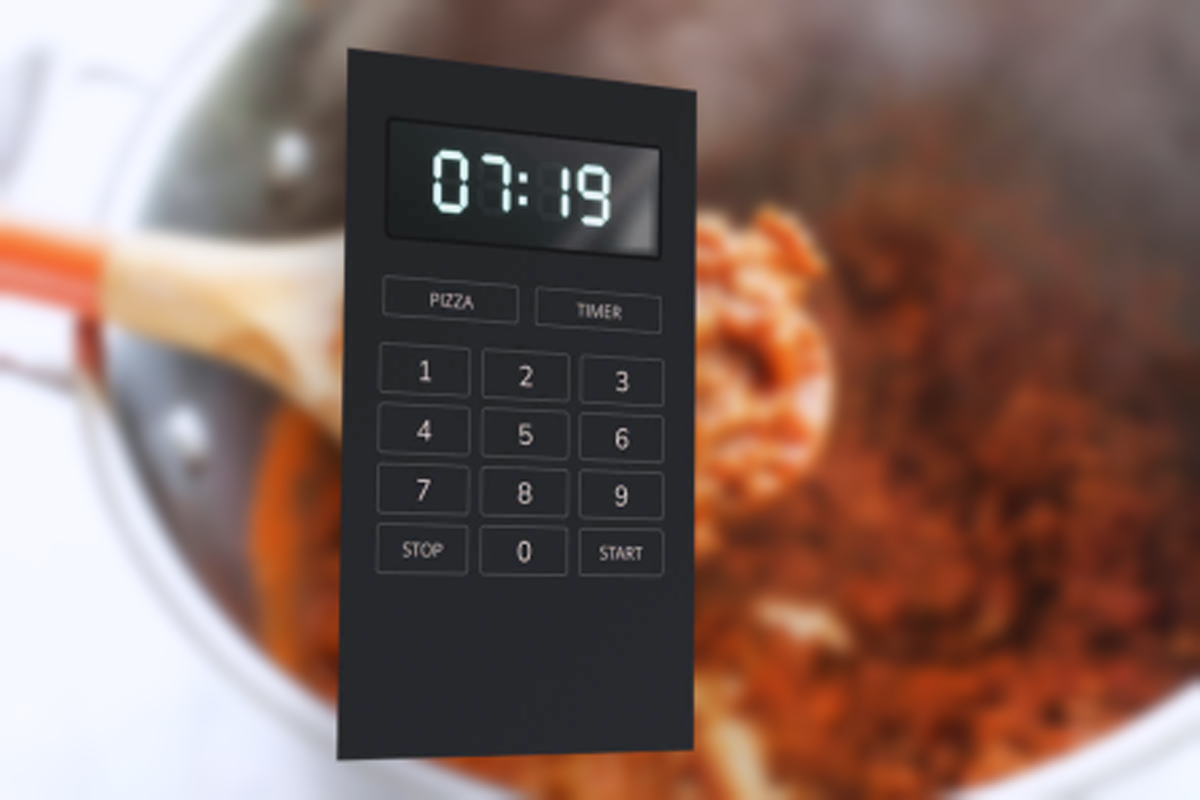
7:19
